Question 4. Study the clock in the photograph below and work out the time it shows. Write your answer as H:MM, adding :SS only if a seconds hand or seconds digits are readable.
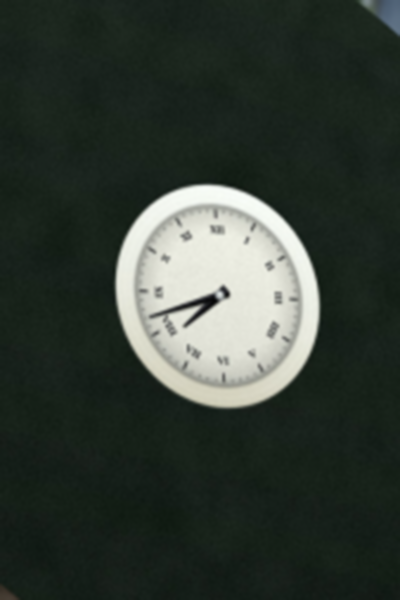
7:42
